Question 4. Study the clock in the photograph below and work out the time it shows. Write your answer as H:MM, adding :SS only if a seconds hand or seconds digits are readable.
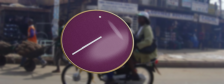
7:38
